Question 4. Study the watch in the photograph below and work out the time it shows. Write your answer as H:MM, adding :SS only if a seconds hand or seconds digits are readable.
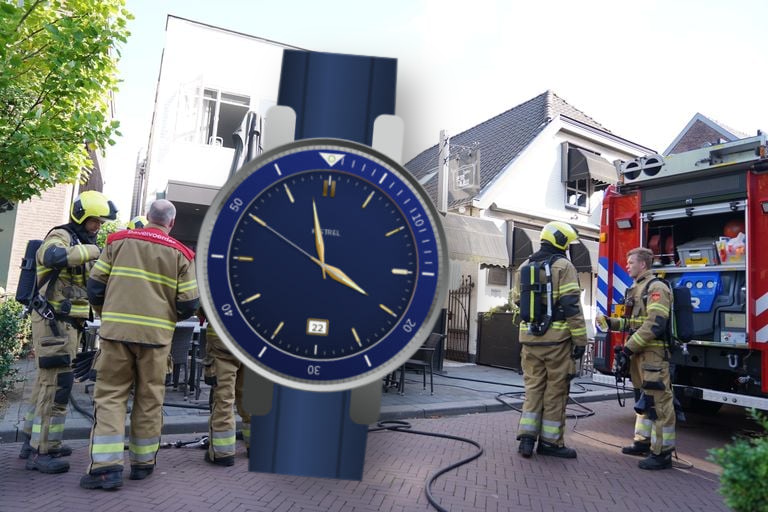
3:57:50
